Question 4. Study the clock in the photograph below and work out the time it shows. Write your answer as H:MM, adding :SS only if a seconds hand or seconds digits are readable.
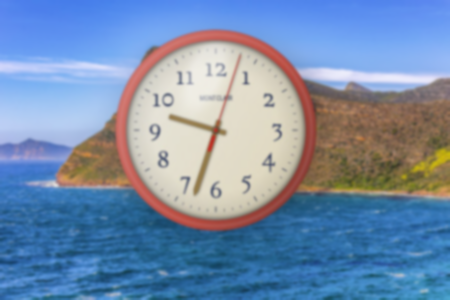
9:33:03
